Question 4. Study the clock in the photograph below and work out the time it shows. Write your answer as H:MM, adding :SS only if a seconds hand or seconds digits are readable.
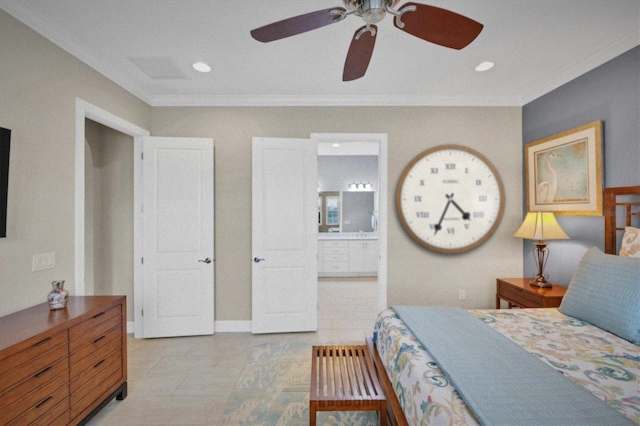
4:34
